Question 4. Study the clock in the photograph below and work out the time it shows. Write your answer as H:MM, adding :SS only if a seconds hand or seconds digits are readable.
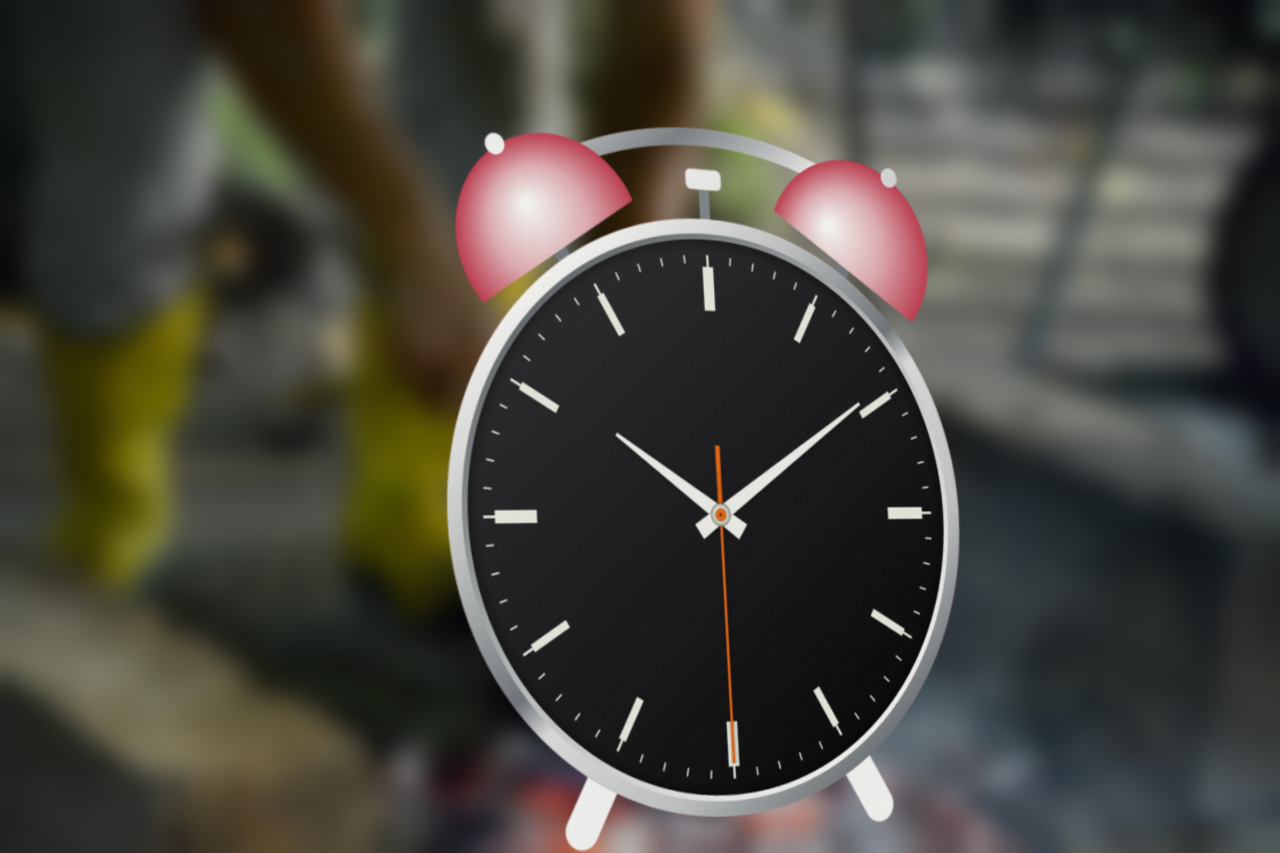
10:09:30
